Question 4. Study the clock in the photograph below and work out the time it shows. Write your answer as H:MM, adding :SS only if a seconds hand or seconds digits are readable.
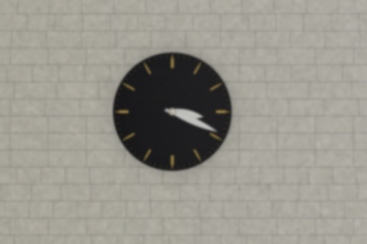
3:19
